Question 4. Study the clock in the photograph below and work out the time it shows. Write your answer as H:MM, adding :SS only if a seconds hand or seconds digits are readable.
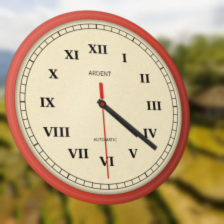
4:21:30
